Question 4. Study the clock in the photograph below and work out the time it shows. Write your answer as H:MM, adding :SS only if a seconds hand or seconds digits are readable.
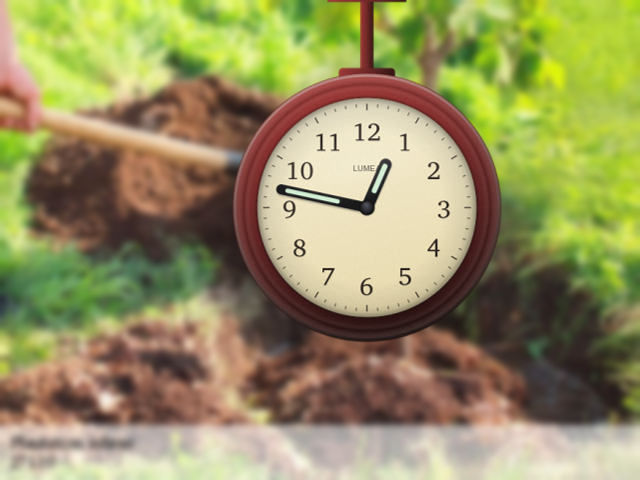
12:47
